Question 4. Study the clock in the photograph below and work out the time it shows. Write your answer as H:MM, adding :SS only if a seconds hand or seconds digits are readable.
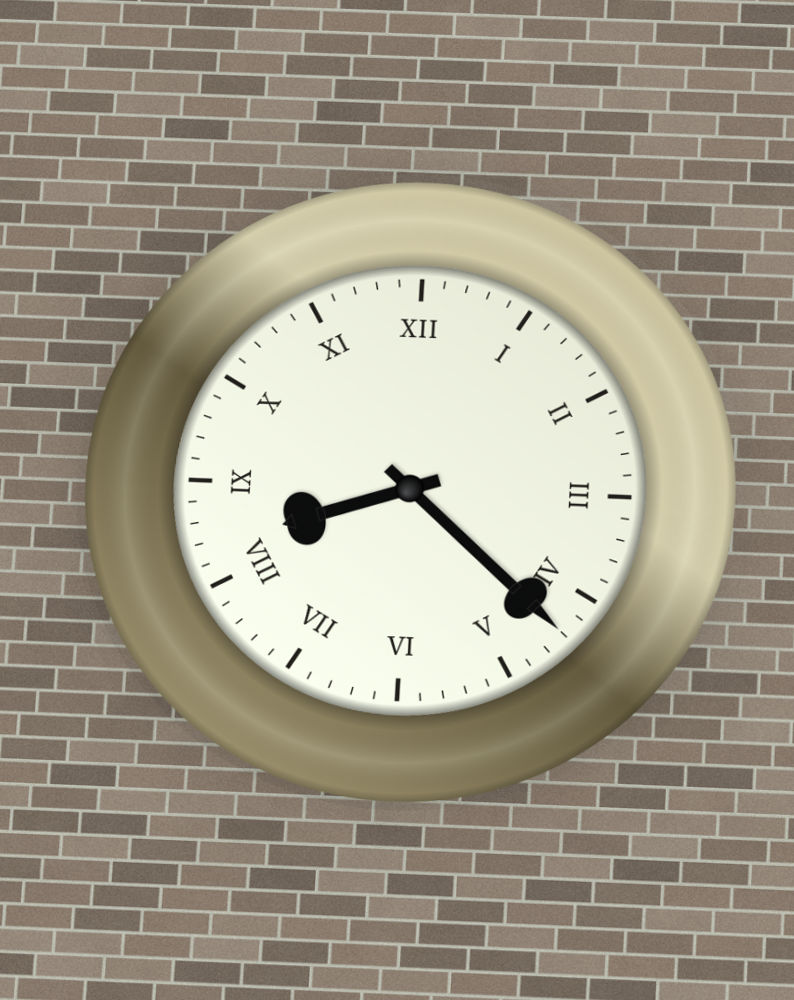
8:22
